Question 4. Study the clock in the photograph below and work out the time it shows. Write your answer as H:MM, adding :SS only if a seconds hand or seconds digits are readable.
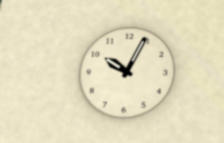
10:04
